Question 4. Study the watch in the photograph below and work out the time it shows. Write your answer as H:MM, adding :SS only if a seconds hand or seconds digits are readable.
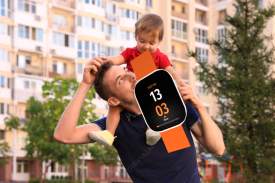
13:03
